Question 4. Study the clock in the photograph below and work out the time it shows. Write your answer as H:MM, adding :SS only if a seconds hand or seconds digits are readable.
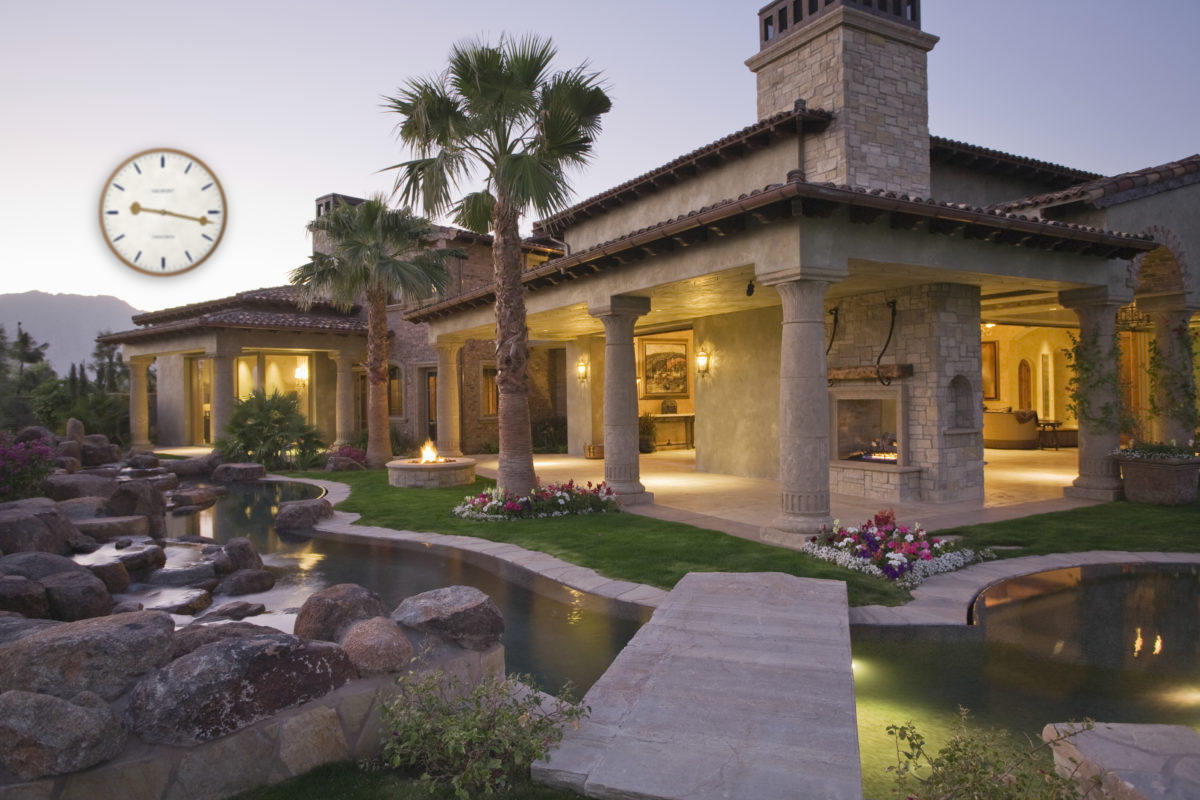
9:17
